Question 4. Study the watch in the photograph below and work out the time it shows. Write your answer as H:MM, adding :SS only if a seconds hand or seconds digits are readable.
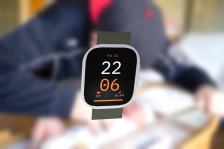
22:06
